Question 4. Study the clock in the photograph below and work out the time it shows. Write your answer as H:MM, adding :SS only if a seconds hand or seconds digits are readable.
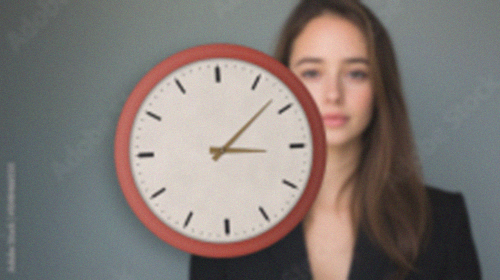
3:08
